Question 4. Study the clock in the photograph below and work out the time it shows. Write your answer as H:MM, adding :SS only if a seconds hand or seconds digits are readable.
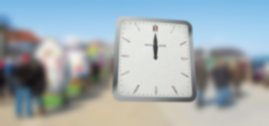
12:00
